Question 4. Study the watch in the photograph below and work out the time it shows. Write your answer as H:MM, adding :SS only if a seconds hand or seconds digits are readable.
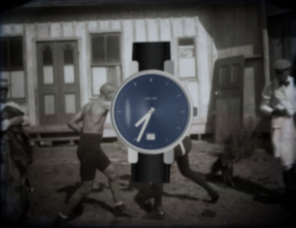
7:34
